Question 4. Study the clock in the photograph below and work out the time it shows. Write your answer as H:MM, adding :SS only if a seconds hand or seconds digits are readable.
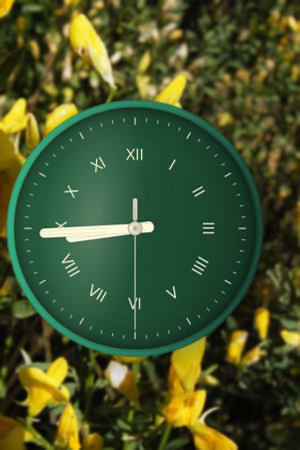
8:44:30
